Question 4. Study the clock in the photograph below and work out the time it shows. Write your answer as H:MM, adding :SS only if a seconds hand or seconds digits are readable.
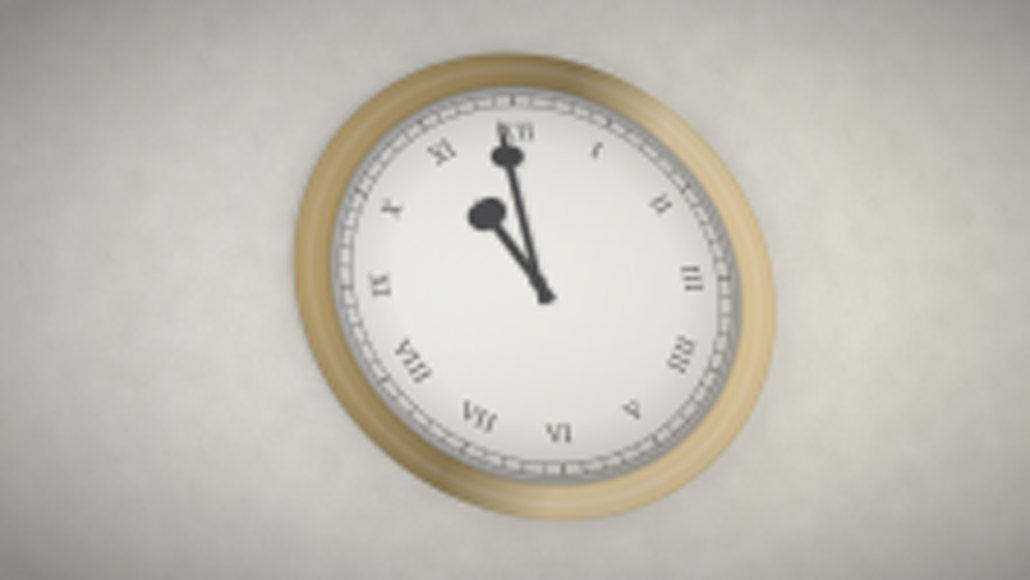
10:59
